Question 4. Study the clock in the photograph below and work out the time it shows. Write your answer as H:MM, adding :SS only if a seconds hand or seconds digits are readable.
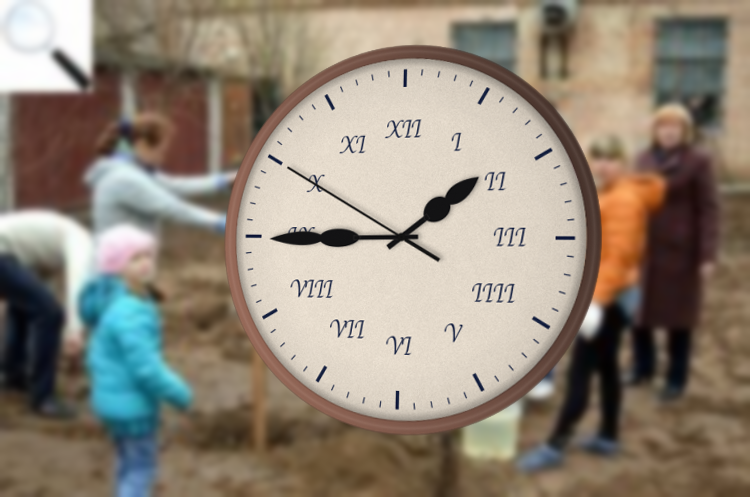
1:44:50
